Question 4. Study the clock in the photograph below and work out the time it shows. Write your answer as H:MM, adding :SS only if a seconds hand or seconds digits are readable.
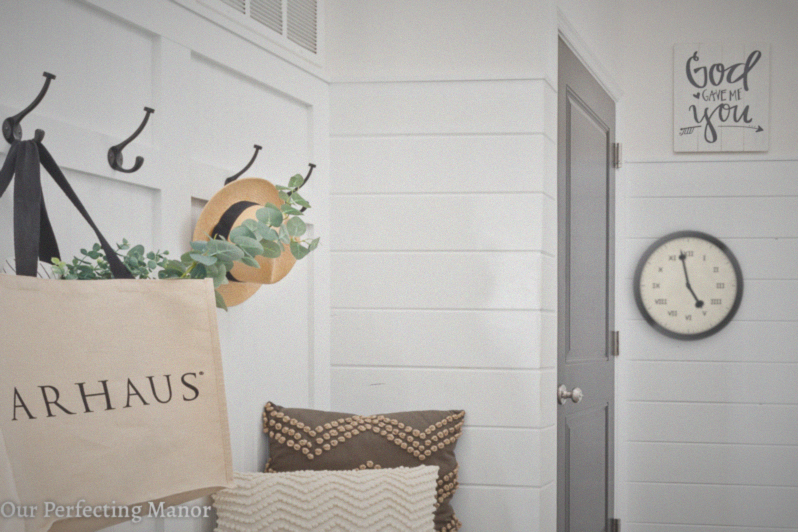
4:58
